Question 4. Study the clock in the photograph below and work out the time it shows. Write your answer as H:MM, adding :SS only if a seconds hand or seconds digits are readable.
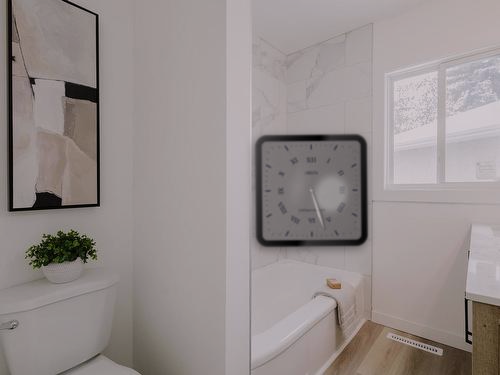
5:27
